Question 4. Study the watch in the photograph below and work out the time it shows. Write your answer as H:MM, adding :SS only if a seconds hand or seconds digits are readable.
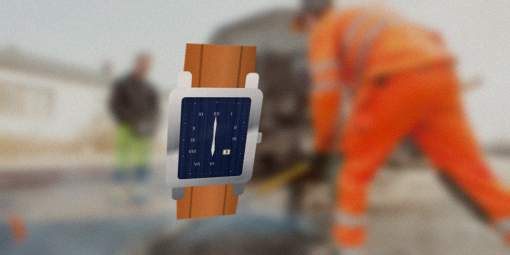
6:00
